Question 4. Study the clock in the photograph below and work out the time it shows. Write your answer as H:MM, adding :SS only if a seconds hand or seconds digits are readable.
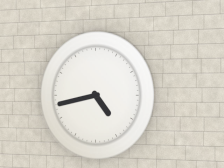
4:43
